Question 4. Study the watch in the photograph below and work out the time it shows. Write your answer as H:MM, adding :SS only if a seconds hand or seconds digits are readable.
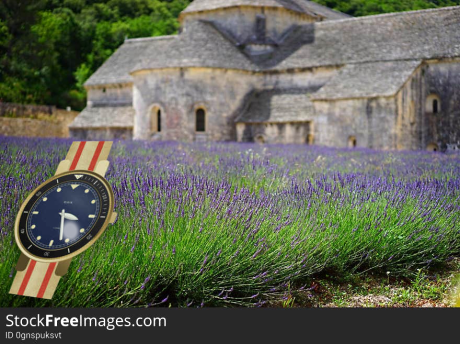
3:27
